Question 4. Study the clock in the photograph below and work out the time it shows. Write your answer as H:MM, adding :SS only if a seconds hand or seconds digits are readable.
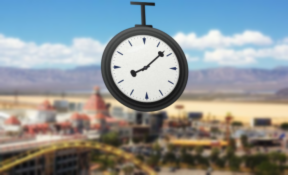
8:08
